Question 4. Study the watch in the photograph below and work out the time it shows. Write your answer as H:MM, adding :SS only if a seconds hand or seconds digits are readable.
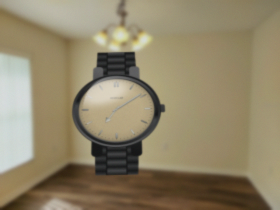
7:09
